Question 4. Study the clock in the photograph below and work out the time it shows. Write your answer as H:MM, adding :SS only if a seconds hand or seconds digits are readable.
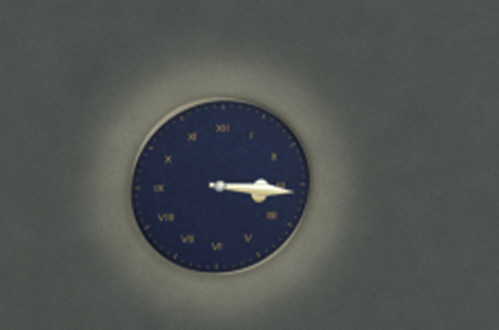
3:16
